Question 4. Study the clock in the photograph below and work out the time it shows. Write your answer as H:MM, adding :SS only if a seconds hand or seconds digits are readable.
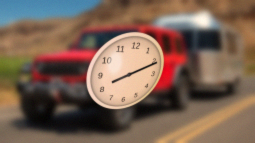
8:11
